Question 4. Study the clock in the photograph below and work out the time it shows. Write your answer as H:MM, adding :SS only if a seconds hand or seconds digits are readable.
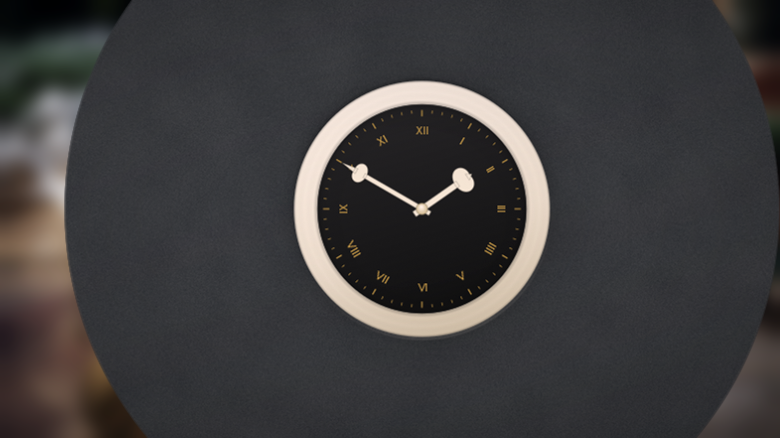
1:50
